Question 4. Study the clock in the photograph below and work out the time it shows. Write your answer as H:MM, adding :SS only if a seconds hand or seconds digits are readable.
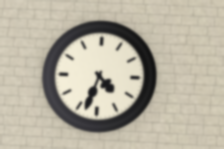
4:33
